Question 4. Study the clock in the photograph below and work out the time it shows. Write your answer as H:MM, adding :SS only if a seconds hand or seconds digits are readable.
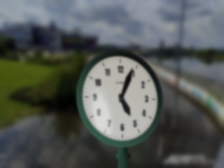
5:04
